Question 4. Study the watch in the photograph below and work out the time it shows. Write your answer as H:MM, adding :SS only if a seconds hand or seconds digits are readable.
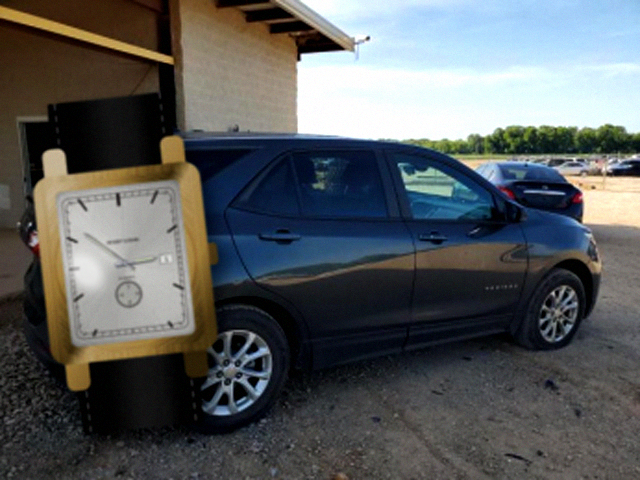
2:52
